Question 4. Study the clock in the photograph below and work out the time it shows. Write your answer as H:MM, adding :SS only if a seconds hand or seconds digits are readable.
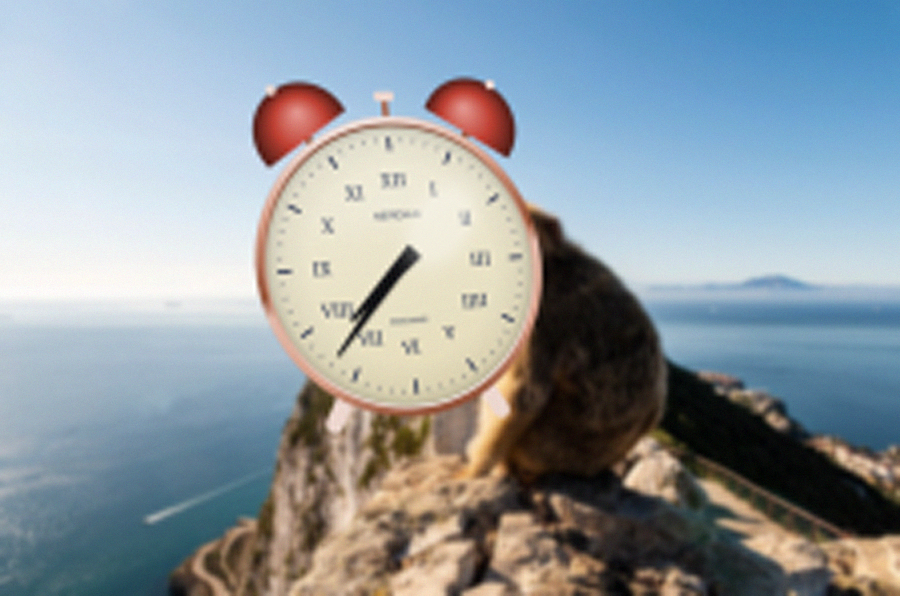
7:37
